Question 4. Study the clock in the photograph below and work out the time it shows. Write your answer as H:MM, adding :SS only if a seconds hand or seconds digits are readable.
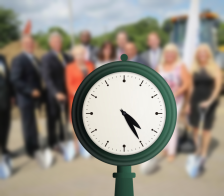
4:25
